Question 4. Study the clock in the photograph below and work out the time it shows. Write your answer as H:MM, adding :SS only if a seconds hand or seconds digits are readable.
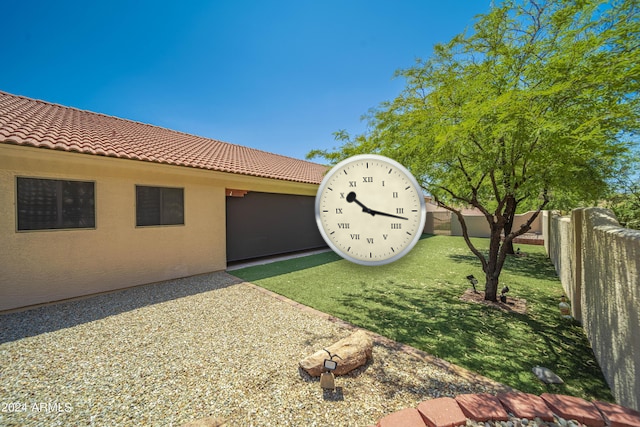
10:17
